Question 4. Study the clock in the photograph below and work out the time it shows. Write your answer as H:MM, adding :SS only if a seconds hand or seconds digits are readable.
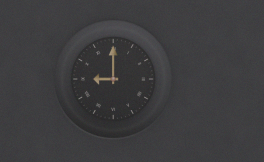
9:00
